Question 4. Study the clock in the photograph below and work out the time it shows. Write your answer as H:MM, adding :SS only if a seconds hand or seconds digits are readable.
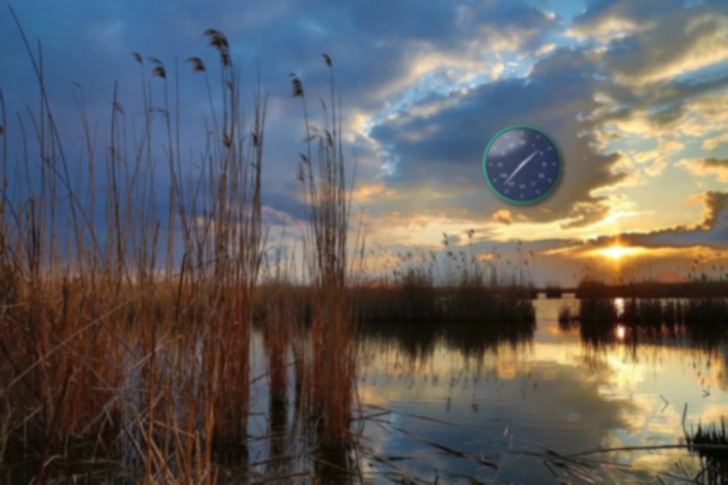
1:37
